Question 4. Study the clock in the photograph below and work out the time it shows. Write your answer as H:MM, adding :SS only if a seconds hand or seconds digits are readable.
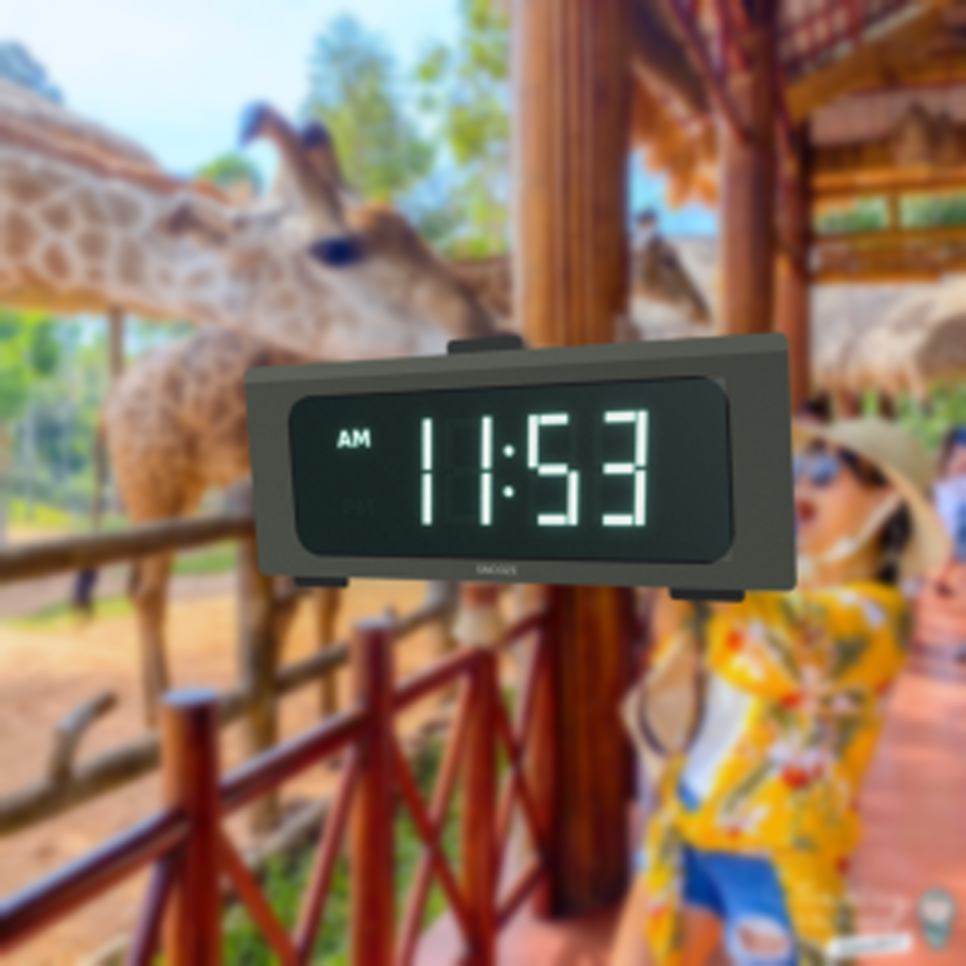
11:53
